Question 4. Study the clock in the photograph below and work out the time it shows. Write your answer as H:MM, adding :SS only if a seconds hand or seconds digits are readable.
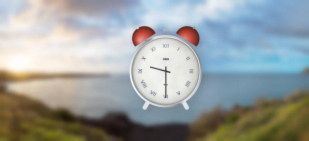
9:30
